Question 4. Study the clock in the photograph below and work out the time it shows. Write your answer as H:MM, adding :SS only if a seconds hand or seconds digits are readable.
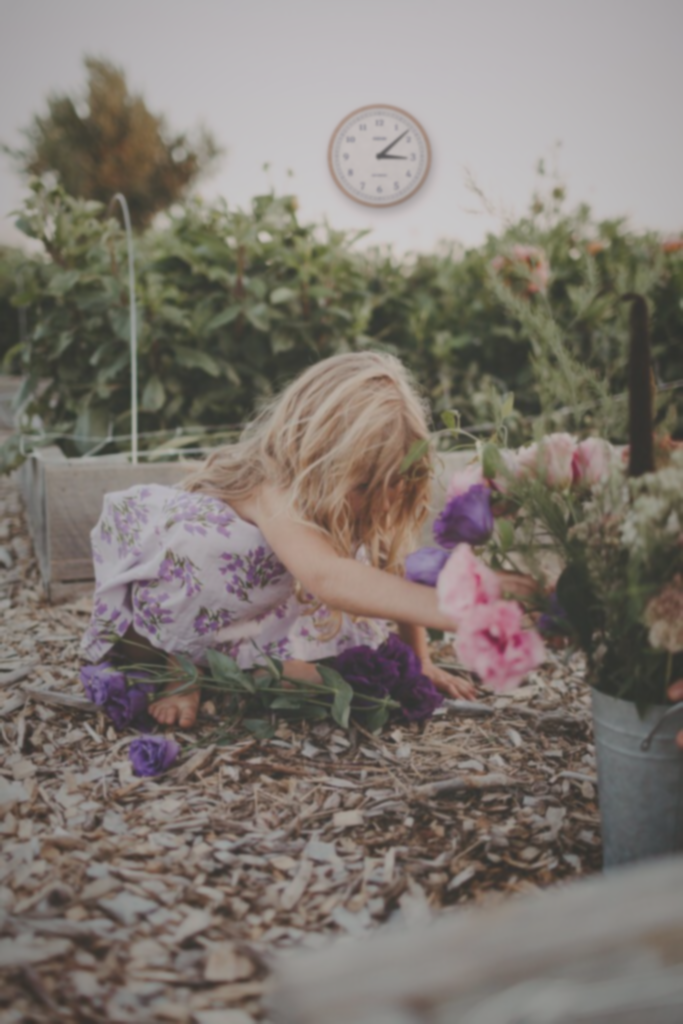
3:08
